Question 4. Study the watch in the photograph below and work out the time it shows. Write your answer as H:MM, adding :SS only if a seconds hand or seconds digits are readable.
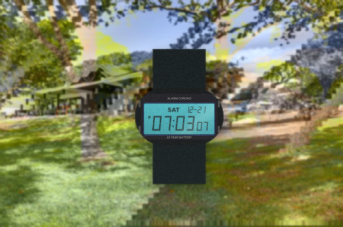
7:03:07
